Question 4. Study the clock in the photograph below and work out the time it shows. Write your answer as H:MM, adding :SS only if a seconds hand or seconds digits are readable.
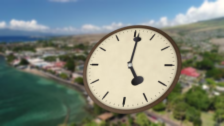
5:01
